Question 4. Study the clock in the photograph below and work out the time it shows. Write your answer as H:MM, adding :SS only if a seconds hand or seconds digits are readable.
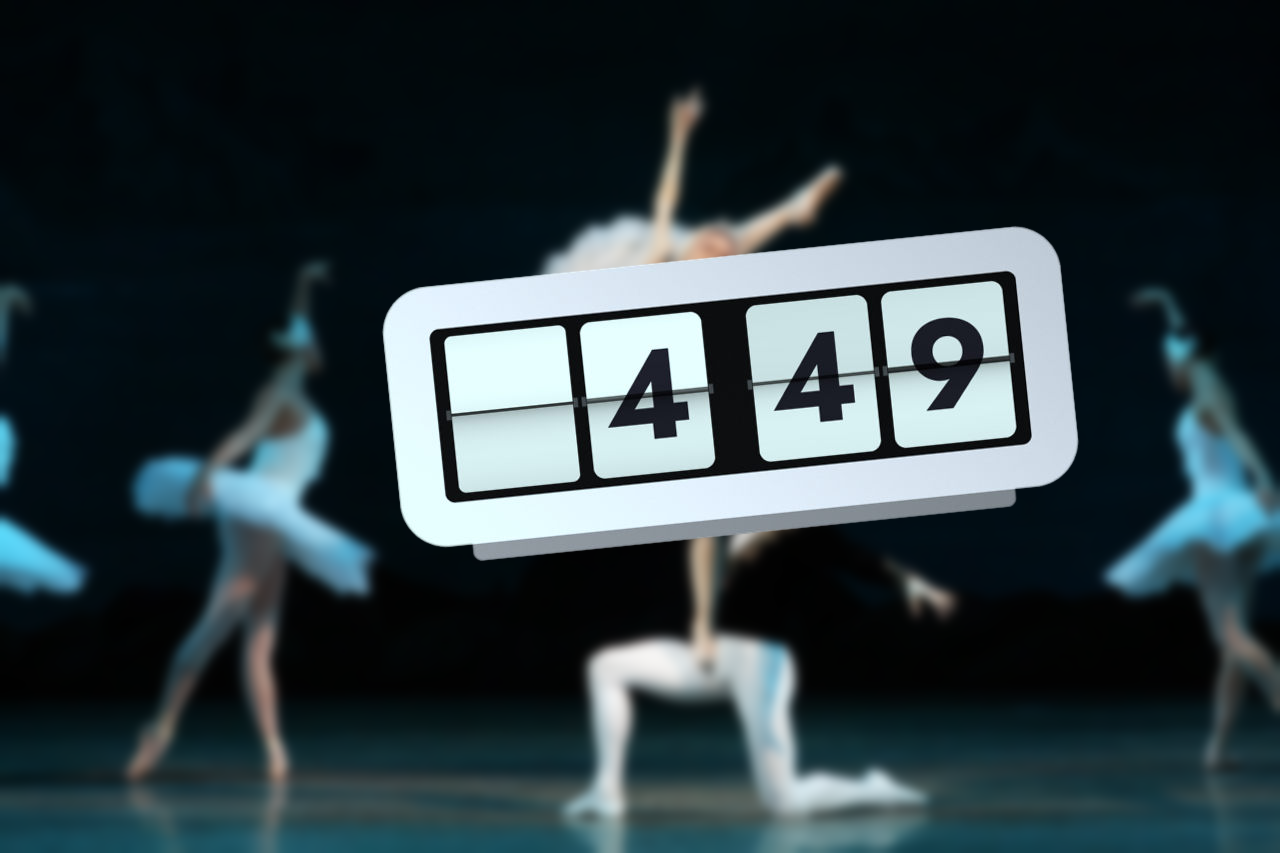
4:49
